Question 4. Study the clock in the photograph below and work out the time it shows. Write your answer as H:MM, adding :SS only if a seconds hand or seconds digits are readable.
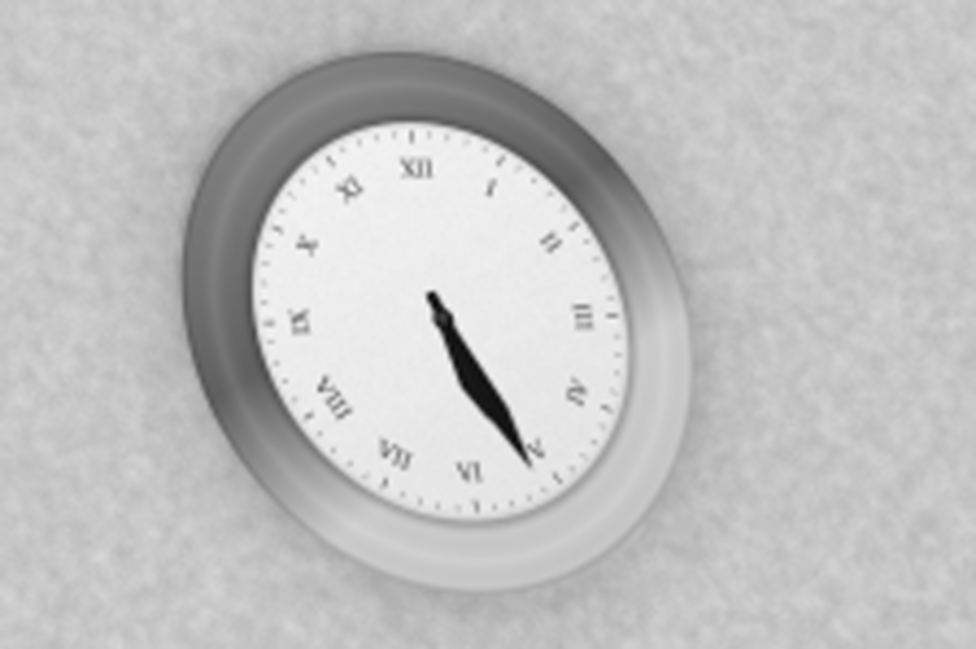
5:26
